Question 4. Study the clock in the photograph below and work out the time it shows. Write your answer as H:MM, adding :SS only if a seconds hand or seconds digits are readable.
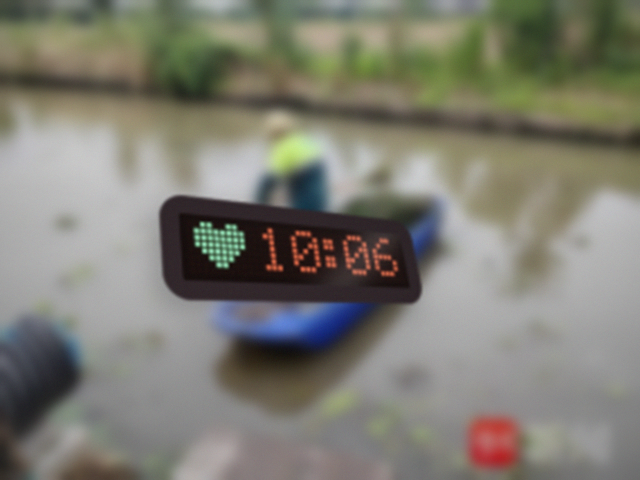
10:06
